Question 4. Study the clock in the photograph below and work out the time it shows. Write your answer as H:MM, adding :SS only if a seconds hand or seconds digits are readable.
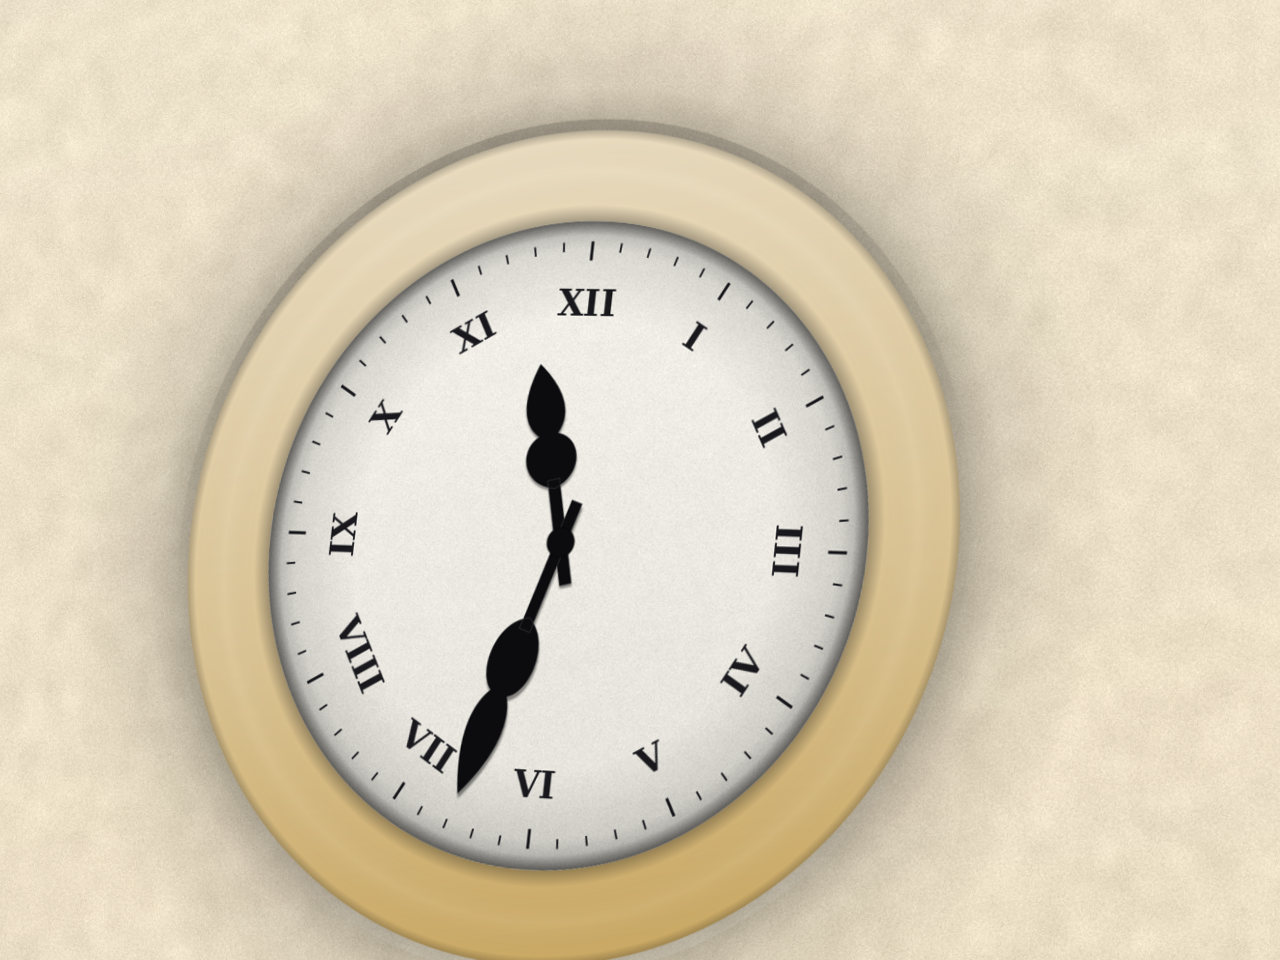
11:33
